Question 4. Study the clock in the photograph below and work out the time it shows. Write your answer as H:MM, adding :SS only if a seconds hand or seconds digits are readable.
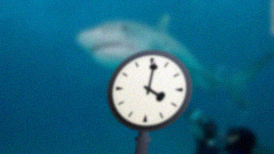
4:01
